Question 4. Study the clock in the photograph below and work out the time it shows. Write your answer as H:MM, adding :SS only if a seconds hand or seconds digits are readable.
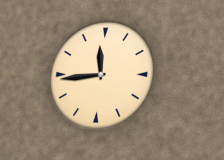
11:44
